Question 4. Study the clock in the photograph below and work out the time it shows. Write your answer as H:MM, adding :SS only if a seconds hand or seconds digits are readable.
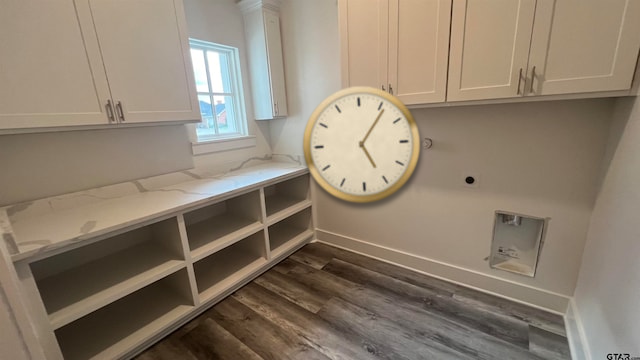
5:06
